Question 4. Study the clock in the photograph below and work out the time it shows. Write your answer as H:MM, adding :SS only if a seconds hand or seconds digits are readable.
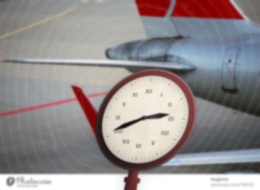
2:41
